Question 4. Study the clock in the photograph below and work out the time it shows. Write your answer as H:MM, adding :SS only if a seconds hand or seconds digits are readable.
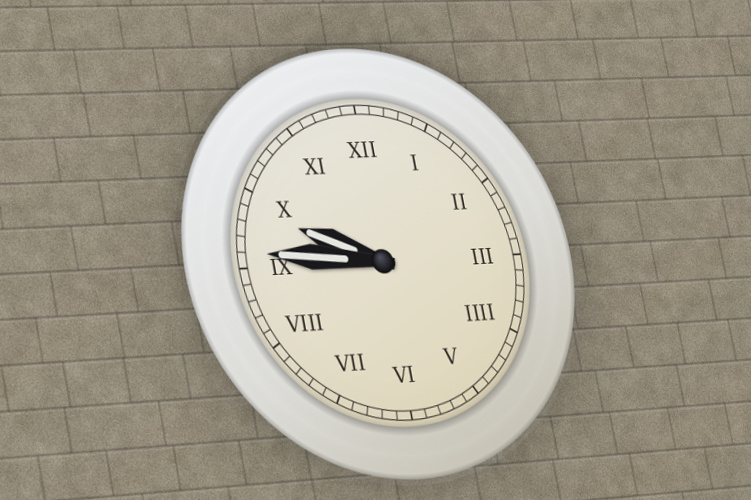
9:46
